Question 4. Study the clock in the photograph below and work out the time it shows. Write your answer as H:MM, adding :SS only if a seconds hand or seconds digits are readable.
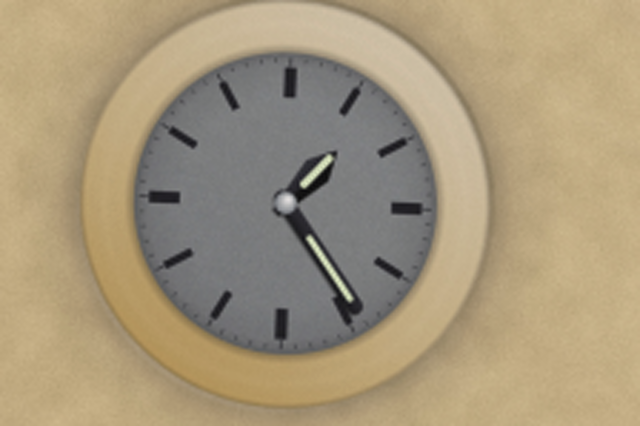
1:24
